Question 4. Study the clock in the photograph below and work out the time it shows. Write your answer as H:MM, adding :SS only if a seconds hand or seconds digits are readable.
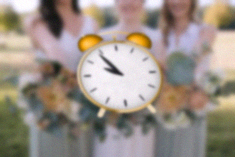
9:54
